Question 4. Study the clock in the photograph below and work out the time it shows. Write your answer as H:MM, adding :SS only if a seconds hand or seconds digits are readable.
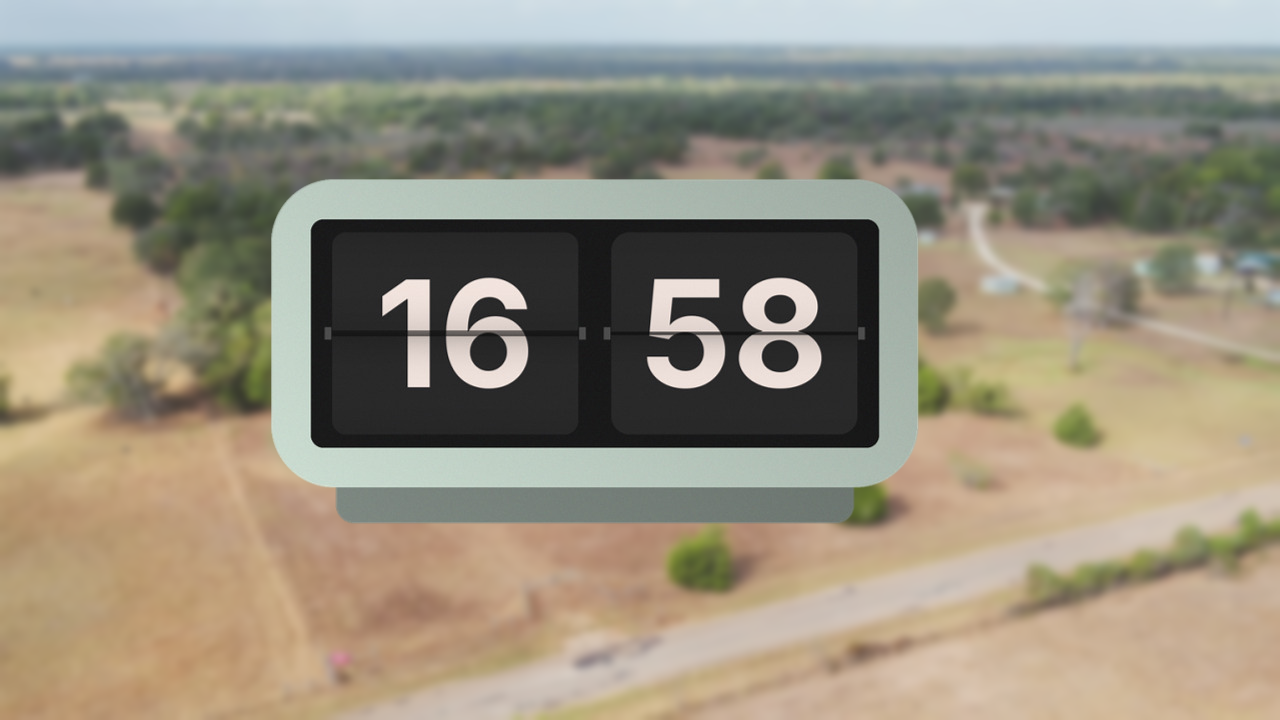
16:58
